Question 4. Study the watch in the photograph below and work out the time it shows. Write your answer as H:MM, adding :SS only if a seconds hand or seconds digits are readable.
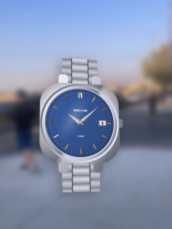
10:08
